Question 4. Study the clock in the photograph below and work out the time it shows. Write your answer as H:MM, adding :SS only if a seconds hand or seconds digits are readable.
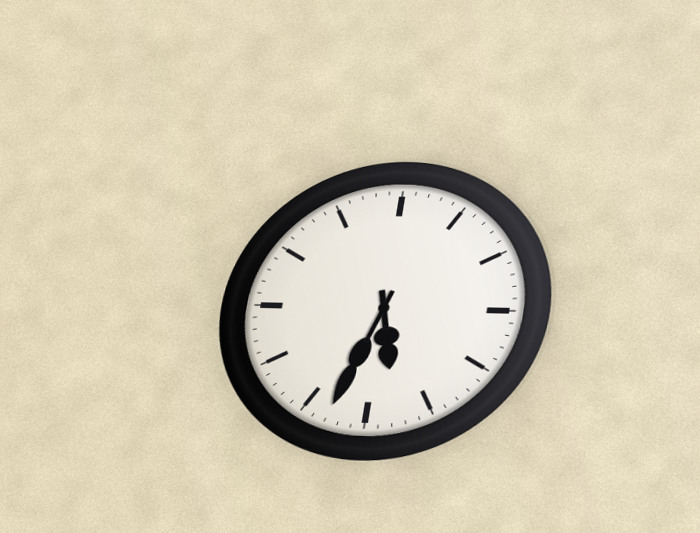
5:33
